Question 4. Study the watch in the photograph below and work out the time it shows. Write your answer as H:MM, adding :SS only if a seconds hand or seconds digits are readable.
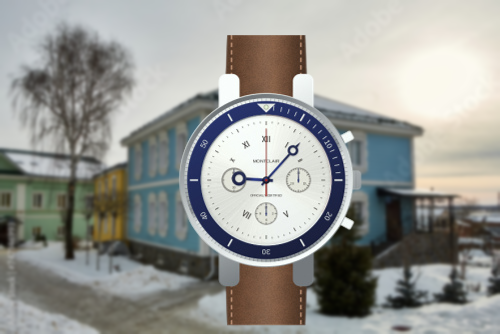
9:07
